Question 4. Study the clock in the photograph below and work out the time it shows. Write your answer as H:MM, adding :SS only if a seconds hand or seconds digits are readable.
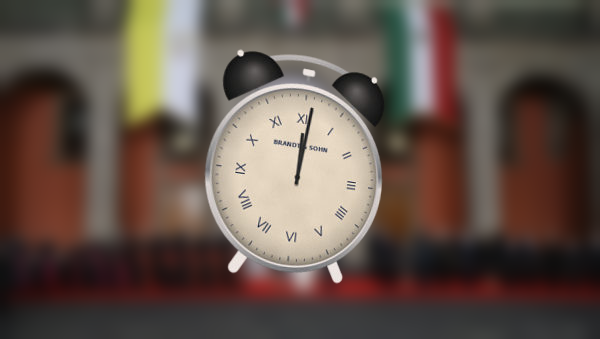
12:01
